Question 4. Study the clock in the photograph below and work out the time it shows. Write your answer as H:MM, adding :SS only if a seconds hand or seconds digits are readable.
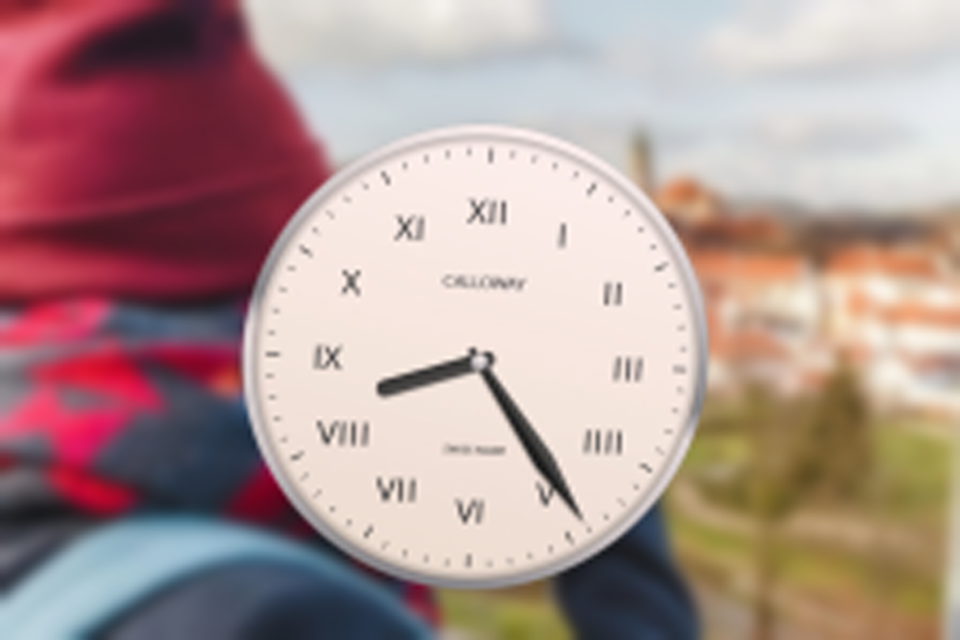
8:24
